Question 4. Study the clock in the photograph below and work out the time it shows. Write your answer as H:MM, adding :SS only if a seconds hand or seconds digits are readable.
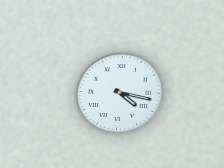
4:17
